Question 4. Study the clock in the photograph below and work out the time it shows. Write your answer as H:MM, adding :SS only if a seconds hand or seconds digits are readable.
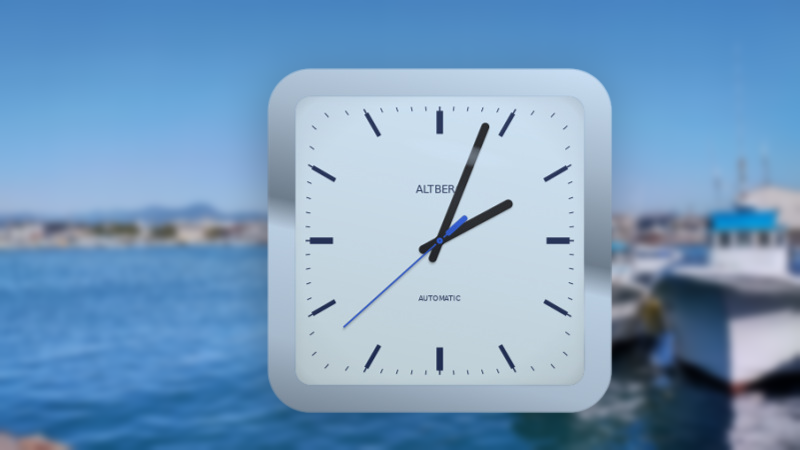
2:03:38
